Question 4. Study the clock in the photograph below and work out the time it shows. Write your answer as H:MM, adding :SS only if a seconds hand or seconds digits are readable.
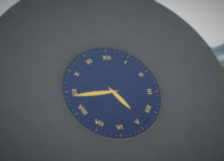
4:44
